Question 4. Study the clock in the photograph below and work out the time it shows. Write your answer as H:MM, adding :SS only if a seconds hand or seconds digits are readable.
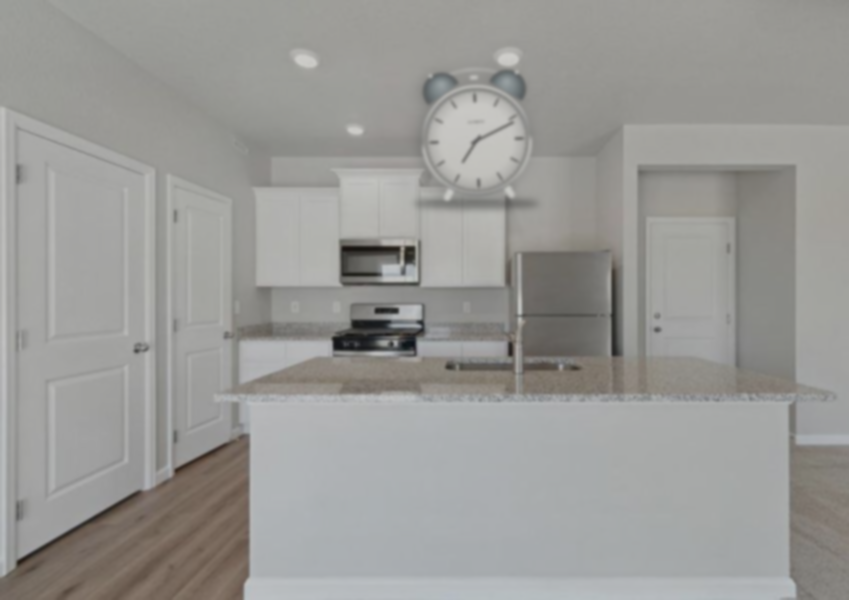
7:11
